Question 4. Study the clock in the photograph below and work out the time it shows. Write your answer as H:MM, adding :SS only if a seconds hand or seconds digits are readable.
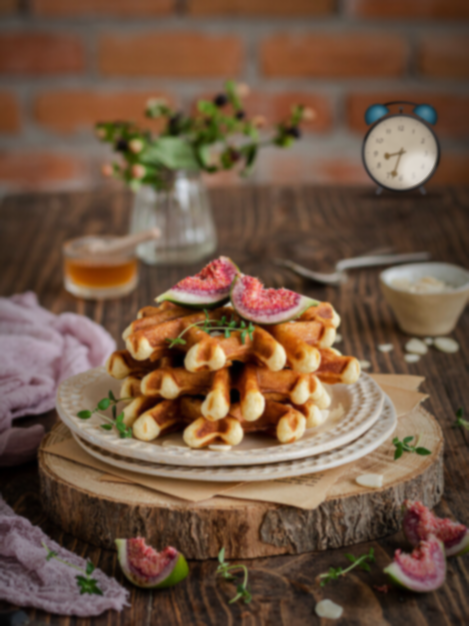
8:33
